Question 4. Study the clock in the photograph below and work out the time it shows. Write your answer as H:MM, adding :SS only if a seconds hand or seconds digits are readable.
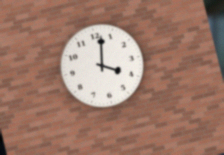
4:02
